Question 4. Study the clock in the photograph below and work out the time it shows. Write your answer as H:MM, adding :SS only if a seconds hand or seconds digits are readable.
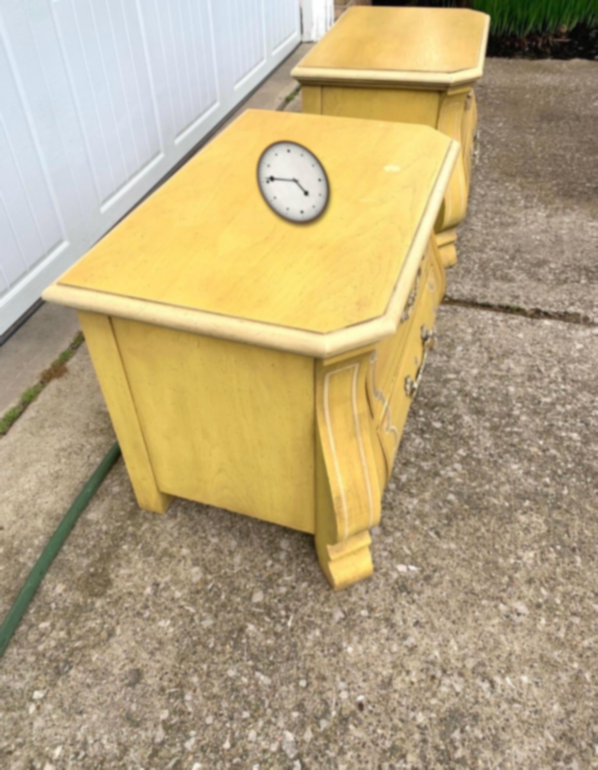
4:46
